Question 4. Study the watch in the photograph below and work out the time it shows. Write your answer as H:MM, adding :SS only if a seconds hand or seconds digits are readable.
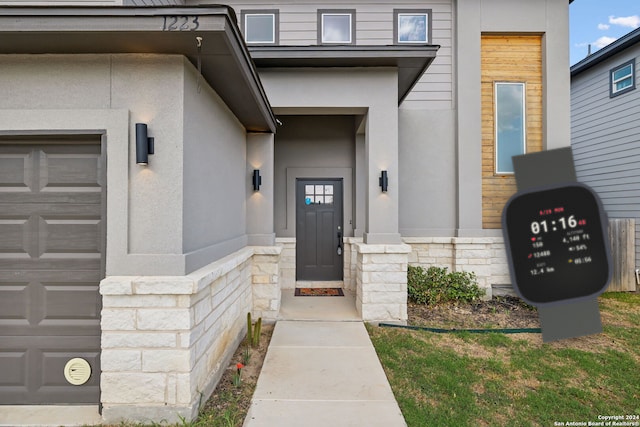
1:16
